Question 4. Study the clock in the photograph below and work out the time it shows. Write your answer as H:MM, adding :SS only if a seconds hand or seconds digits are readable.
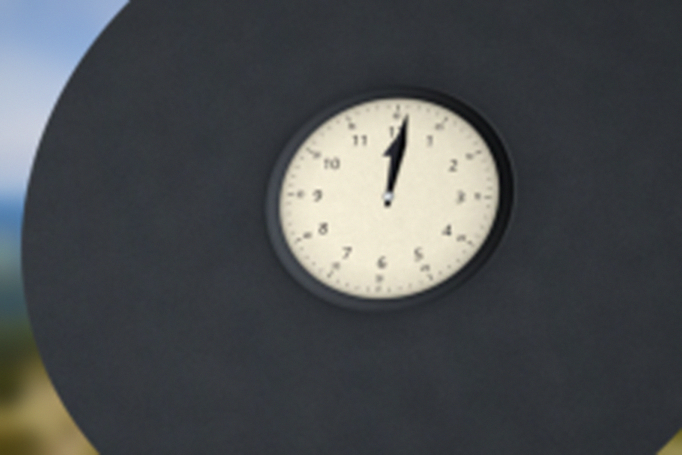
12:01
